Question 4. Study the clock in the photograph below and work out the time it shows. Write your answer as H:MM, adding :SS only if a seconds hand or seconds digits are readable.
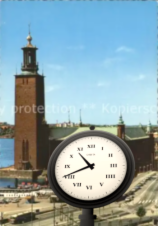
10:41
